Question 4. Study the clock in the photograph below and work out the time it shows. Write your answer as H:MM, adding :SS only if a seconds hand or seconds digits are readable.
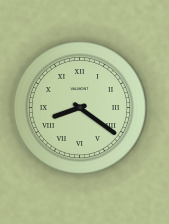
8:21
